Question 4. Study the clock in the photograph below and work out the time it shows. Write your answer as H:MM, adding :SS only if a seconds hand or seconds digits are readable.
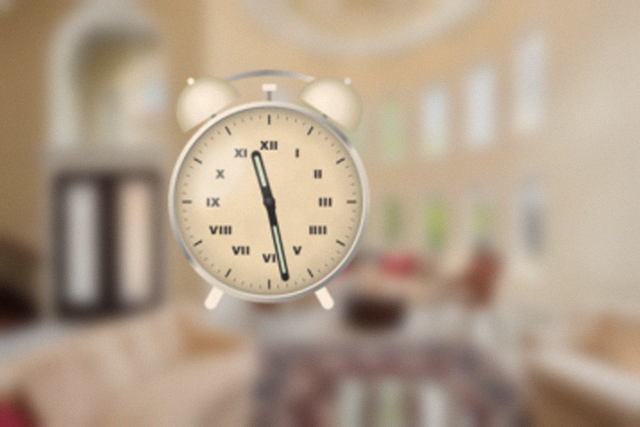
11:28
